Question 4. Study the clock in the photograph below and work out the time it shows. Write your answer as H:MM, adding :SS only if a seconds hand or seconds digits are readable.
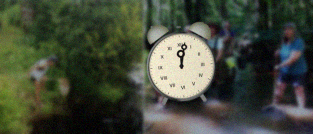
12:02
